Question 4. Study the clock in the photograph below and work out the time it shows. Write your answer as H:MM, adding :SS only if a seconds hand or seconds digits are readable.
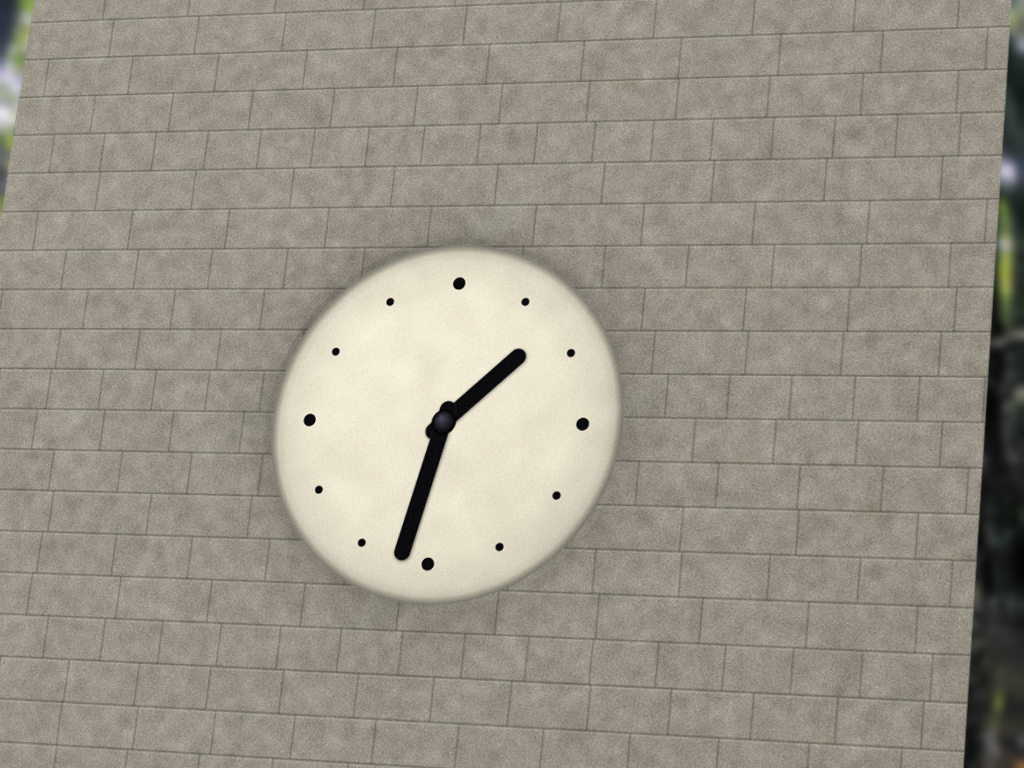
1:32
